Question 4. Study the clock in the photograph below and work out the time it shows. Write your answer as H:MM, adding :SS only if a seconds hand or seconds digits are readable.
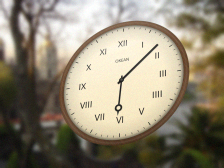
6:08
